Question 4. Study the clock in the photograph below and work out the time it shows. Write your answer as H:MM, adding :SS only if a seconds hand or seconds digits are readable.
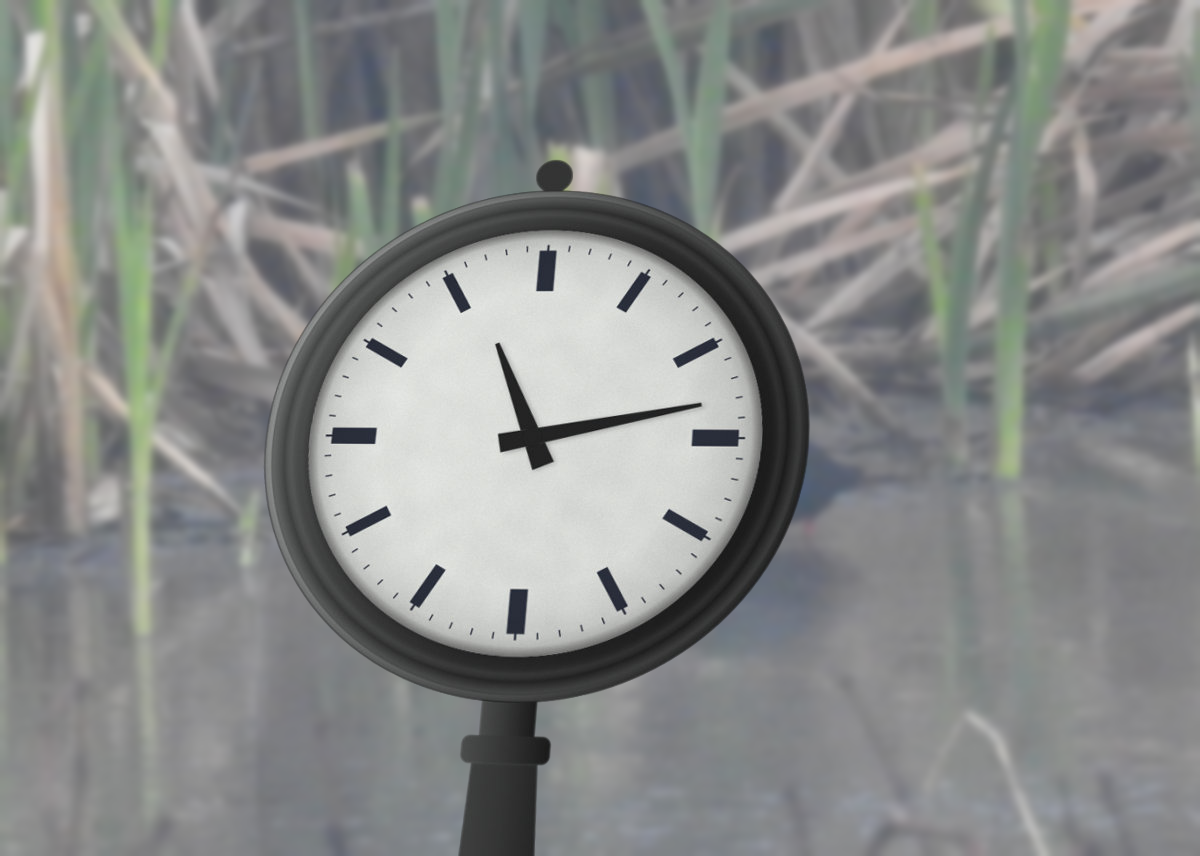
11:13
